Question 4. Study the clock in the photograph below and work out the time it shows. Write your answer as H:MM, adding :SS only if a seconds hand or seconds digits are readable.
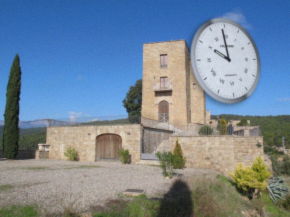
9:59
